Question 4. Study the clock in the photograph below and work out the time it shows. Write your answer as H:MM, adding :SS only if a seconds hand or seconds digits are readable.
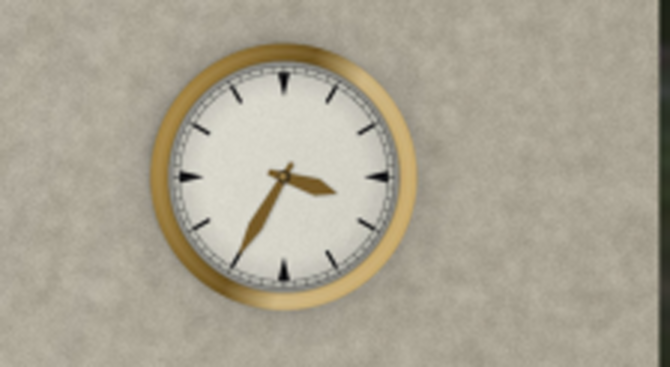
3:35
